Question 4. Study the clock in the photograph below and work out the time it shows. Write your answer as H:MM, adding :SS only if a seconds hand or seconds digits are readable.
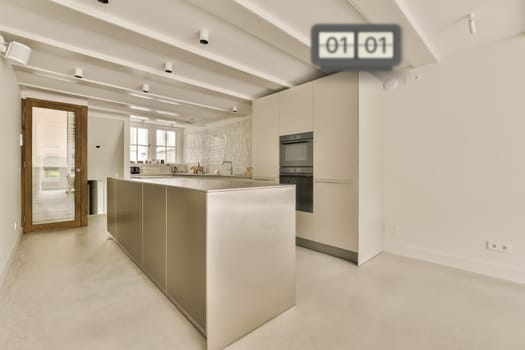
1:01
